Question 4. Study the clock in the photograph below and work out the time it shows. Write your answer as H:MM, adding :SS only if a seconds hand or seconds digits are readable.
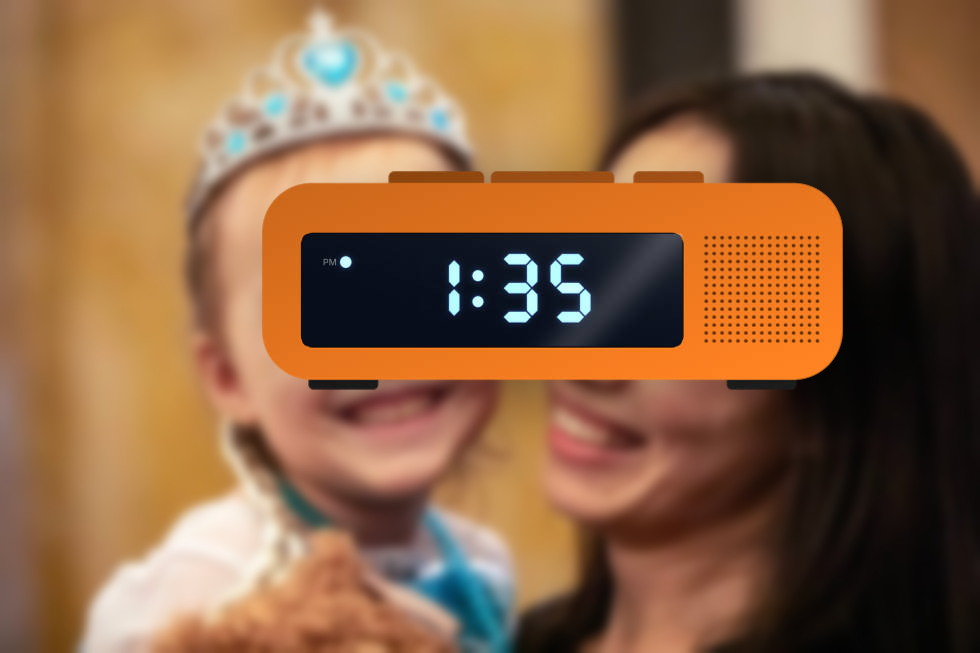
1:35
